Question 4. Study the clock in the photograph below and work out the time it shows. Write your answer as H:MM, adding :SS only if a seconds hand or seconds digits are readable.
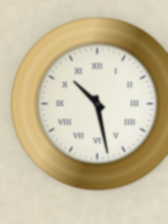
10:28
